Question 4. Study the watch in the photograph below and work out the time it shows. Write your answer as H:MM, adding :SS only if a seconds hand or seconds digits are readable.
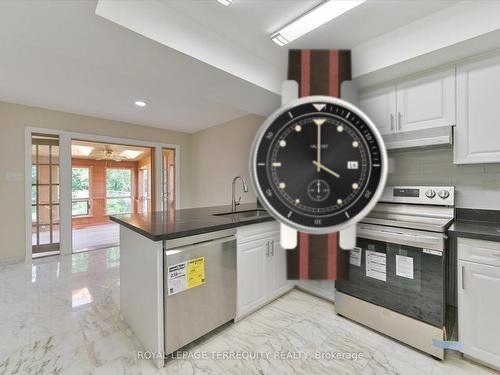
4:00
